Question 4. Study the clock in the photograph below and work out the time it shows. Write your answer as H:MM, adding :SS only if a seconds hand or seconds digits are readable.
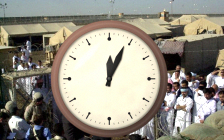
12:04
